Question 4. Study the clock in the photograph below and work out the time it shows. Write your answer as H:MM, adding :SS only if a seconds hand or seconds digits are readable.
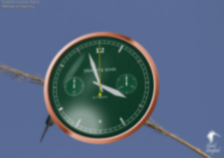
3:57
